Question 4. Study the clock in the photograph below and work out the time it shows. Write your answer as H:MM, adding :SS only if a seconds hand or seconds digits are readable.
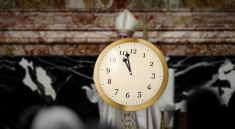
10:57
